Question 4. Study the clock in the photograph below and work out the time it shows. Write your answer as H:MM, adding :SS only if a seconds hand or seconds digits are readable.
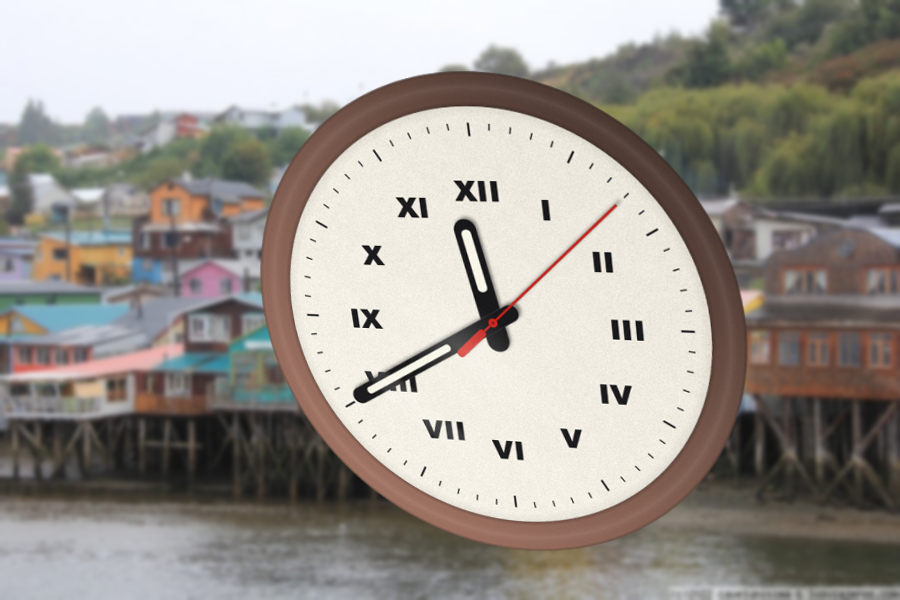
11:40:08
